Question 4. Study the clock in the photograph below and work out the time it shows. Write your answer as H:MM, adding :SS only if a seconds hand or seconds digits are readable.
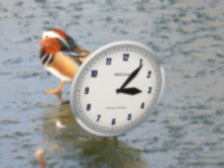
3:06
